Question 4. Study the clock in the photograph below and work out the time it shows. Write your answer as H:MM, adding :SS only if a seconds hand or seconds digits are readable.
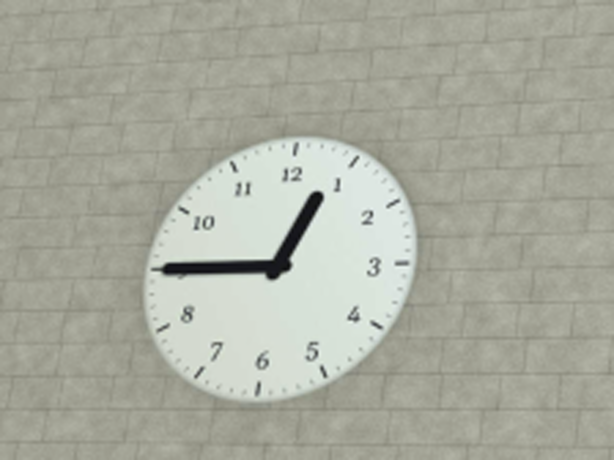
12:45
